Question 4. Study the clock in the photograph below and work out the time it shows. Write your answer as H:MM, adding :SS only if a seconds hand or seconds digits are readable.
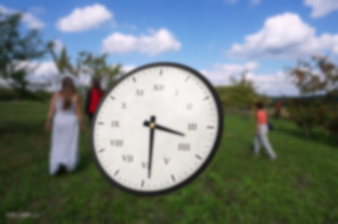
3:29
